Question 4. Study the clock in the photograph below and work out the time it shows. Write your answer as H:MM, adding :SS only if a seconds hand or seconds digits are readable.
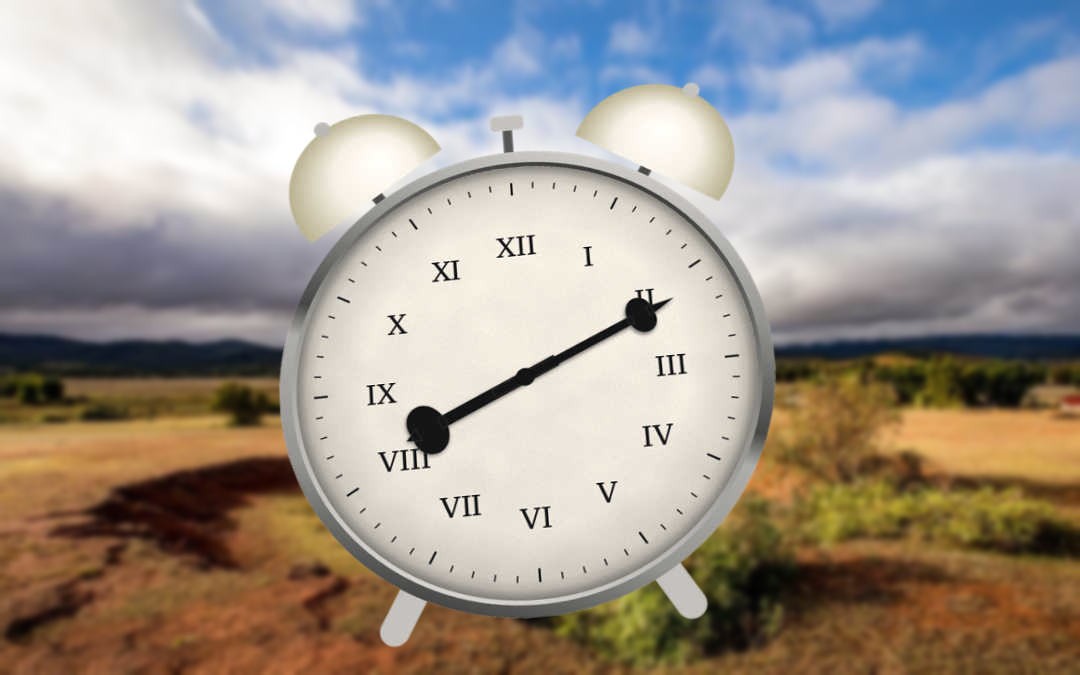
8:11
